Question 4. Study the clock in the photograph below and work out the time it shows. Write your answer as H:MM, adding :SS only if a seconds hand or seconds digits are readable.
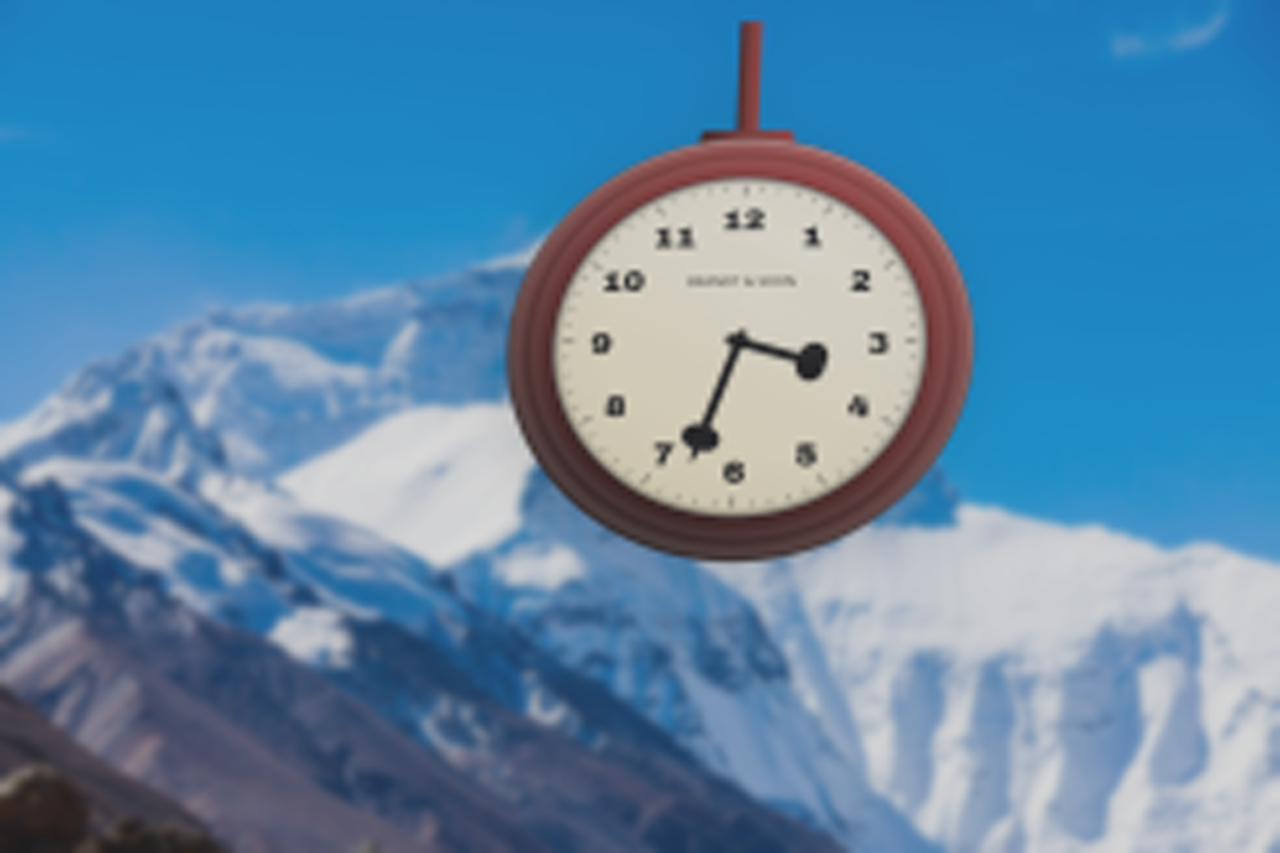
3:33
